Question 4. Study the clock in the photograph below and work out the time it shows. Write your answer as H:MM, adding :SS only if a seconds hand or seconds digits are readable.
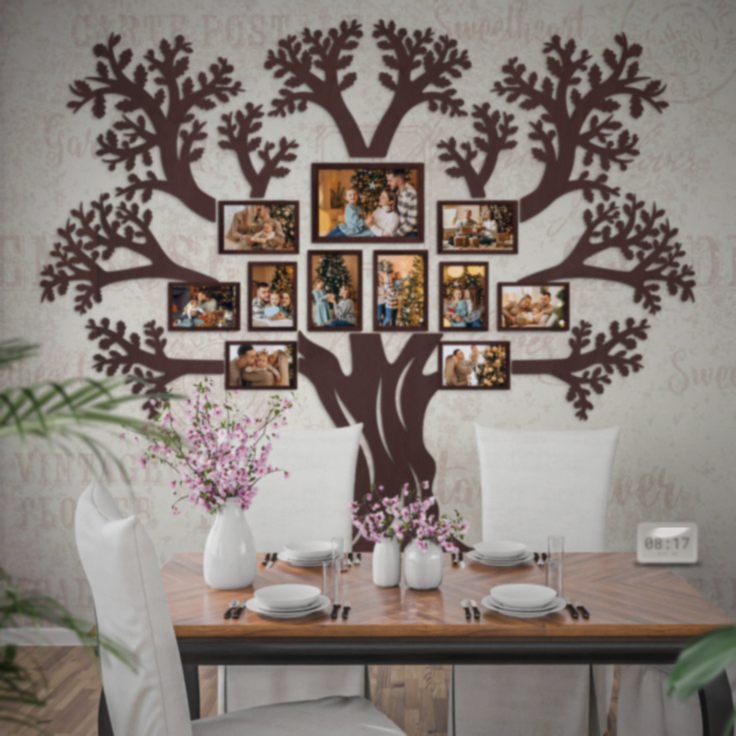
8:17
